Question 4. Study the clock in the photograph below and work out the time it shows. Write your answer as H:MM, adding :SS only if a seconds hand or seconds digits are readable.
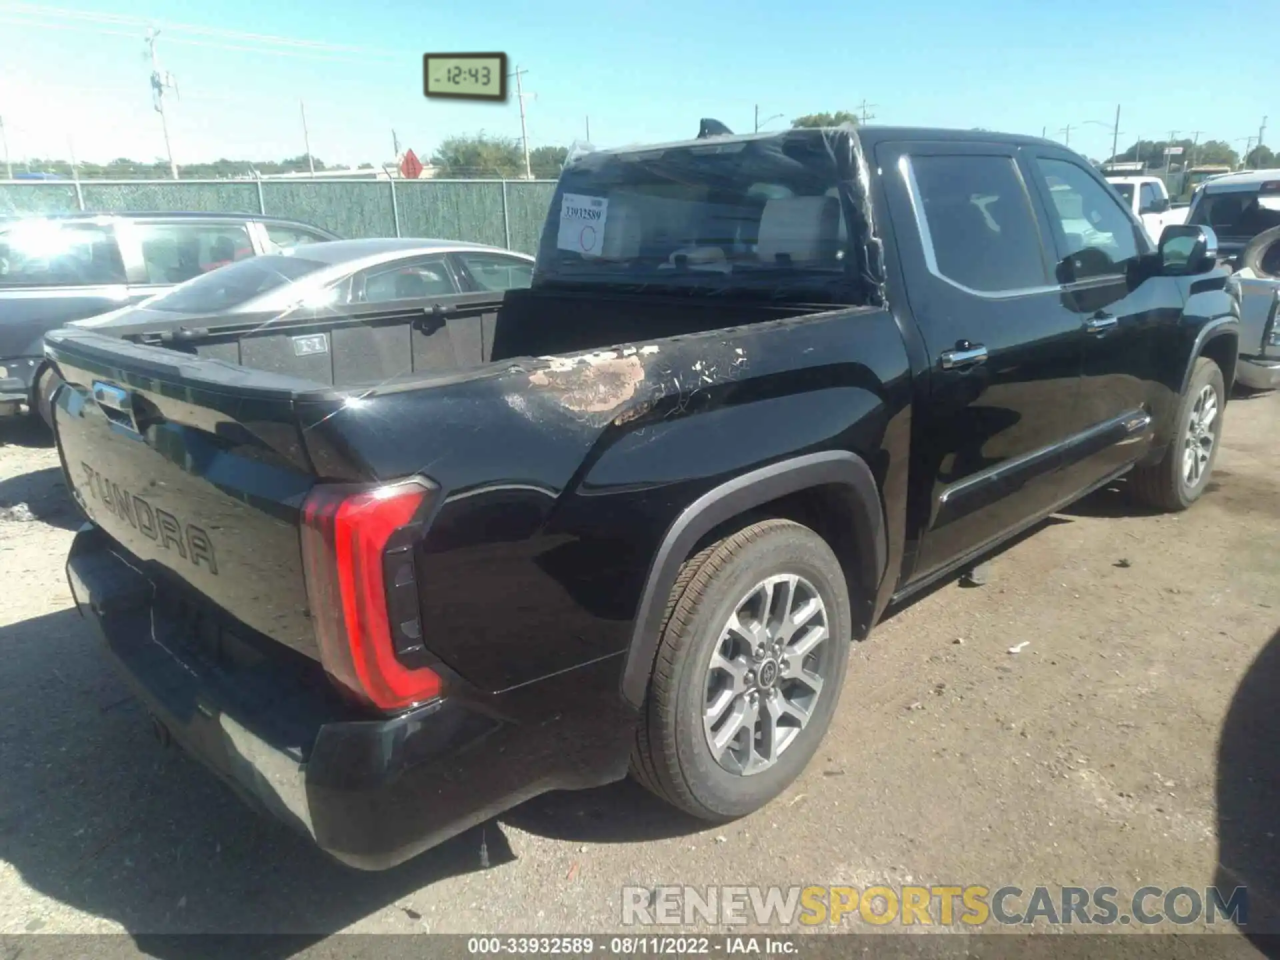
12:43
